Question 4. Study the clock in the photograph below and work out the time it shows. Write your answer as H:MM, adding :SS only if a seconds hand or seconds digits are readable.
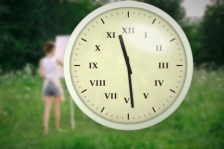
11:29
